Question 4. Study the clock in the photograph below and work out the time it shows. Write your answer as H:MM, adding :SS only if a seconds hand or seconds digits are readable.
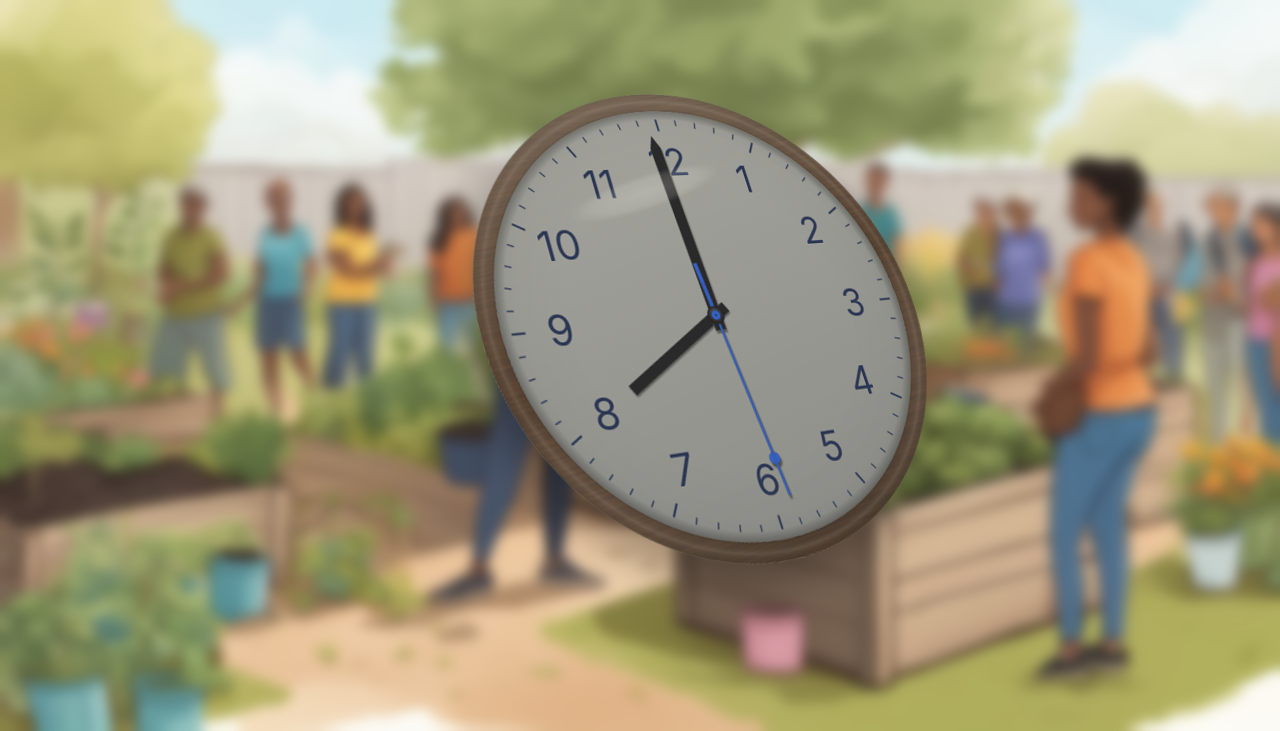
7:59:29
